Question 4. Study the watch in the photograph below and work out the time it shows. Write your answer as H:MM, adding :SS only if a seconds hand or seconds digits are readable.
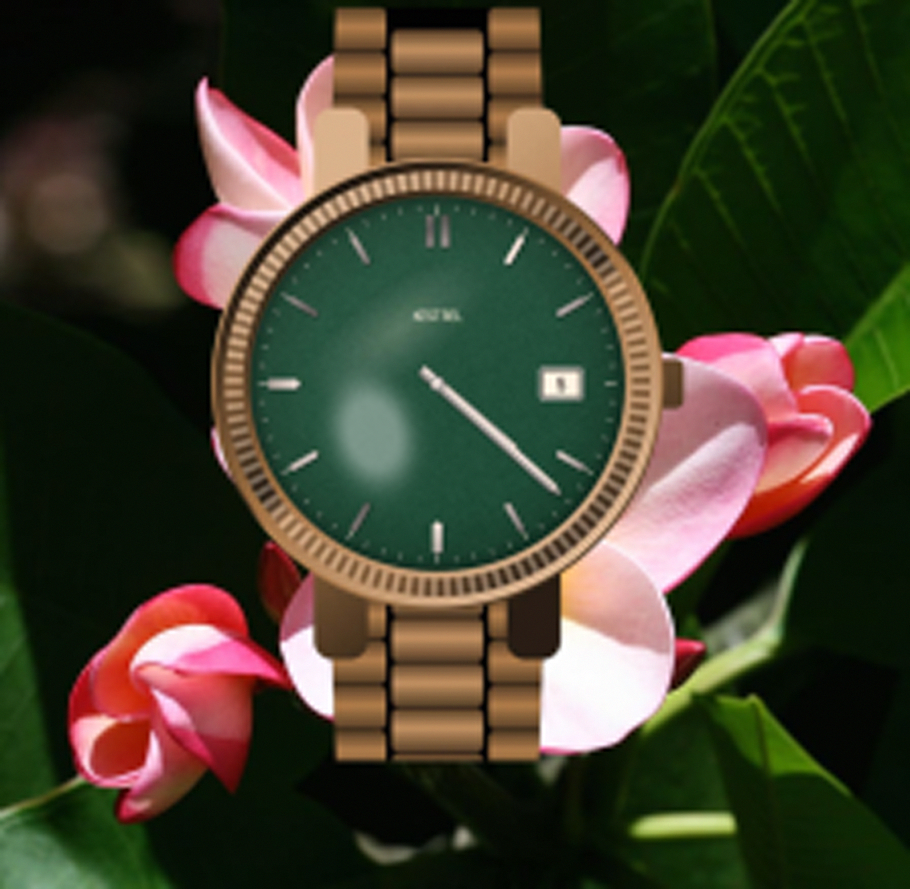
4:22
